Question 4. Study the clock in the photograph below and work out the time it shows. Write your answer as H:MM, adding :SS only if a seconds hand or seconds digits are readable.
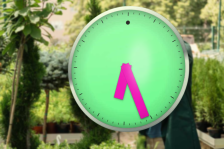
6:26
